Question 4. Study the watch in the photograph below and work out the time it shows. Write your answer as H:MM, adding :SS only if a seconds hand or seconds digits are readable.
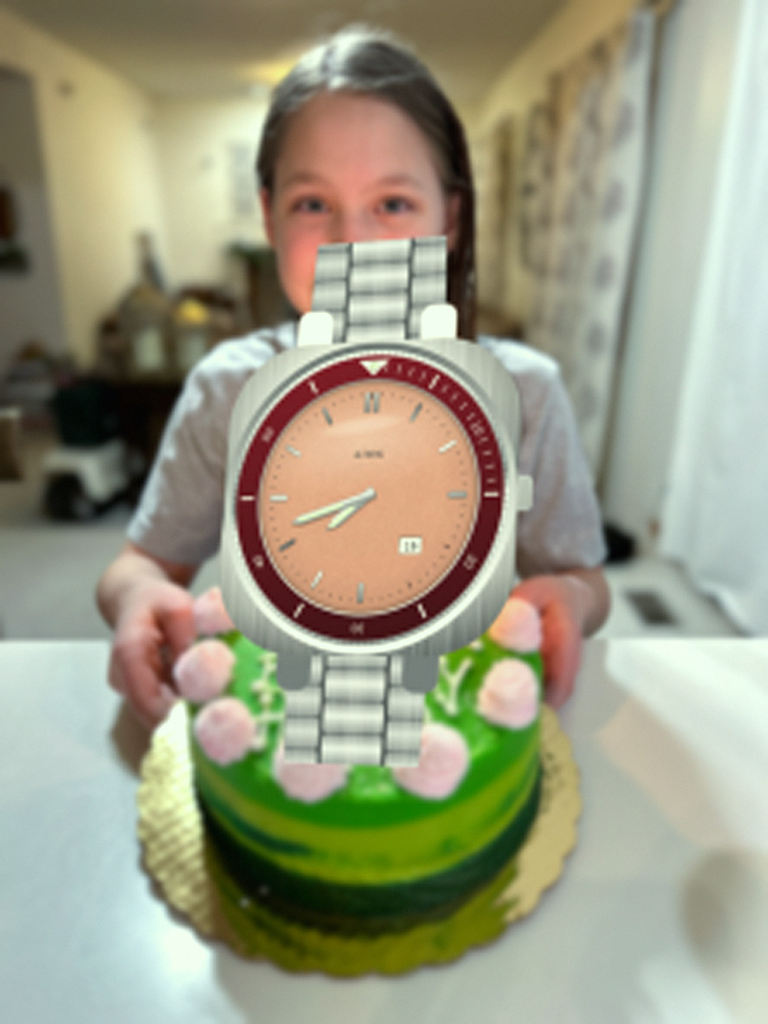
7:42
